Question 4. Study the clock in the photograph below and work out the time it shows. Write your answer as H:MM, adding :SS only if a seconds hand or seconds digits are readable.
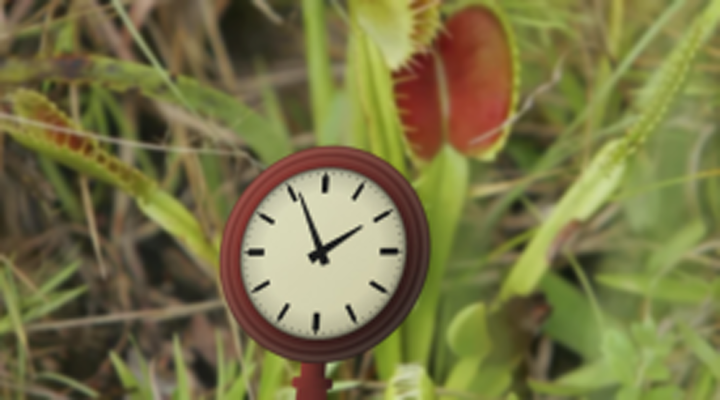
1:56
